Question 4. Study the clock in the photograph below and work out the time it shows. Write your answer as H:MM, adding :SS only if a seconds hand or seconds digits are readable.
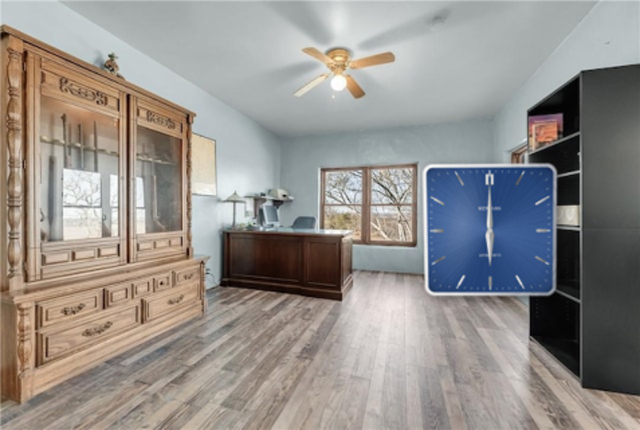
6:00
